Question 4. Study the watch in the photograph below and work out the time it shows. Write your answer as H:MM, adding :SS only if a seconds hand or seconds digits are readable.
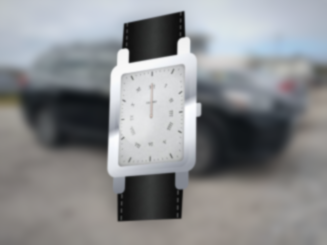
12:00
